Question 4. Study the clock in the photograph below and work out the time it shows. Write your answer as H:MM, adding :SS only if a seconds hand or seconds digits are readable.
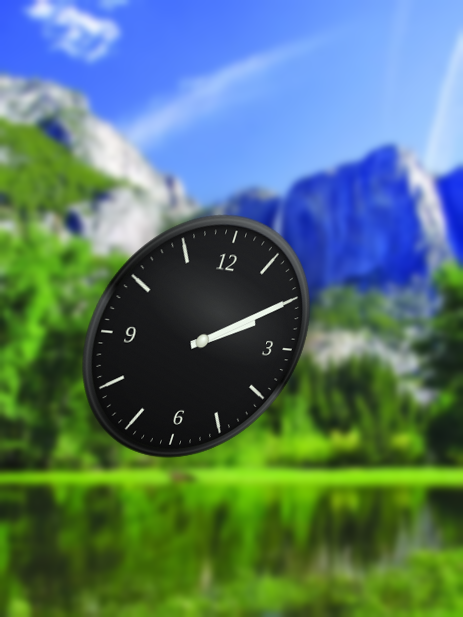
2:10
